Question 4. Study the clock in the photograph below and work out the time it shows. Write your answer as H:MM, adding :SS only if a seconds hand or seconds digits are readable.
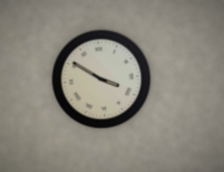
3:51
